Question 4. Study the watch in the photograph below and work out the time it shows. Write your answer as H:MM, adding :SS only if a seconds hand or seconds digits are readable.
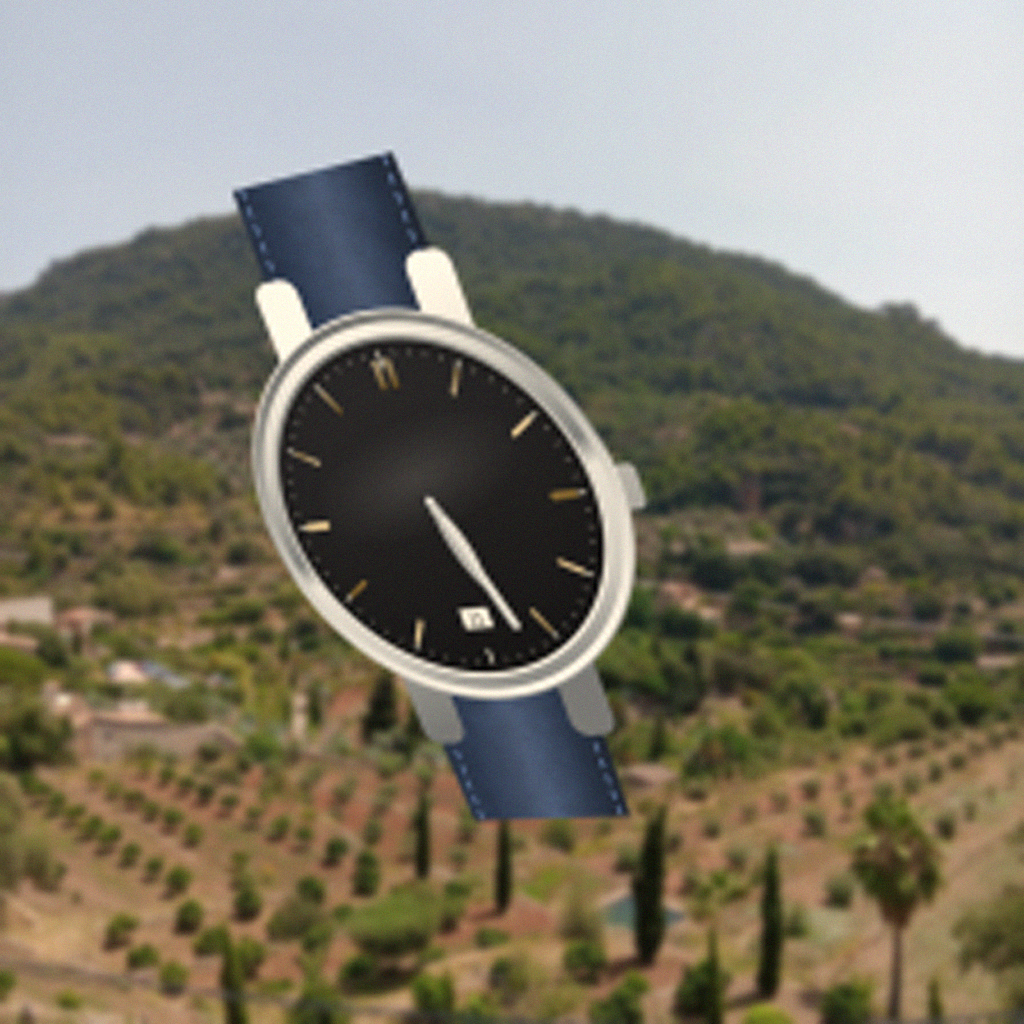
5:27
